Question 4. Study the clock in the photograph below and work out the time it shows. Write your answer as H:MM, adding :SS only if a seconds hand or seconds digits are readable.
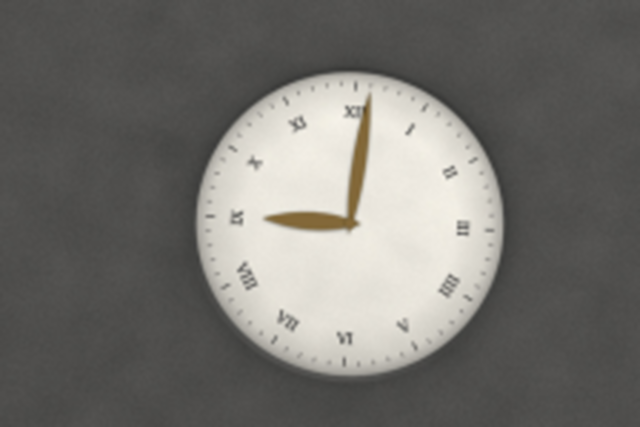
9:01
